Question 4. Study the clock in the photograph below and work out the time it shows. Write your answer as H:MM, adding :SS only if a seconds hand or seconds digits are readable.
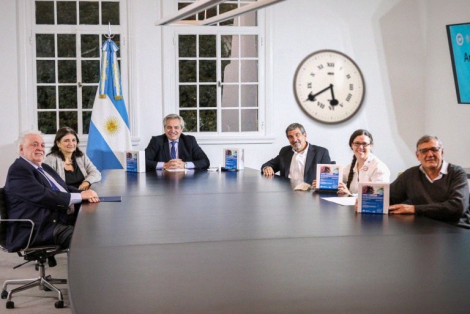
5:40
